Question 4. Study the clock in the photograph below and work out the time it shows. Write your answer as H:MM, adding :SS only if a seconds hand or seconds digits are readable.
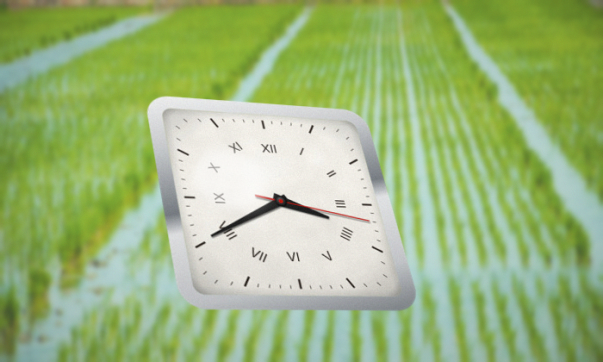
3:40:17
